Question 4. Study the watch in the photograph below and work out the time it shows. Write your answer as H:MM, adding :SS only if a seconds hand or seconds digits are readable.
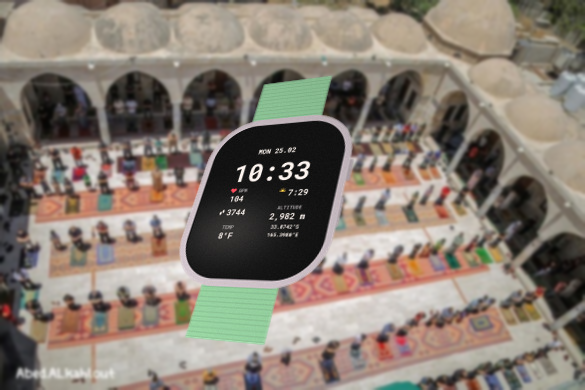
10:33
